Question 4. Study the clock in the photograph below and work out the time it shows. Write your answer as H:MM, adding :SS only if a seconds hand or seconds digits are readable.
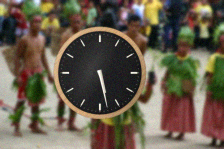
5:28
